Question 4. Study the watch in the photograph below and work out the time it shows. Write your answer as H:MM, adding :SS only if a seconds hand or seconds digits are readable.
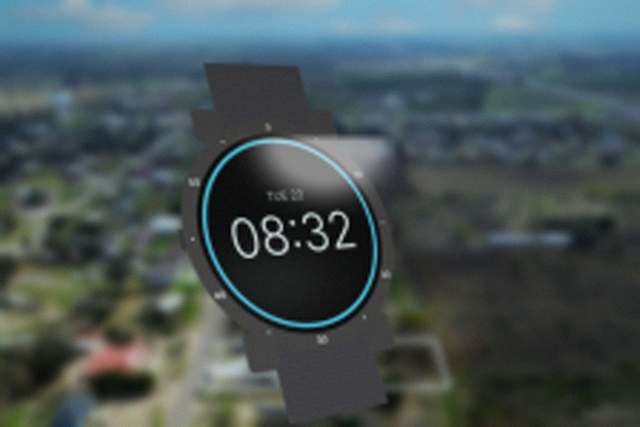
8:32
